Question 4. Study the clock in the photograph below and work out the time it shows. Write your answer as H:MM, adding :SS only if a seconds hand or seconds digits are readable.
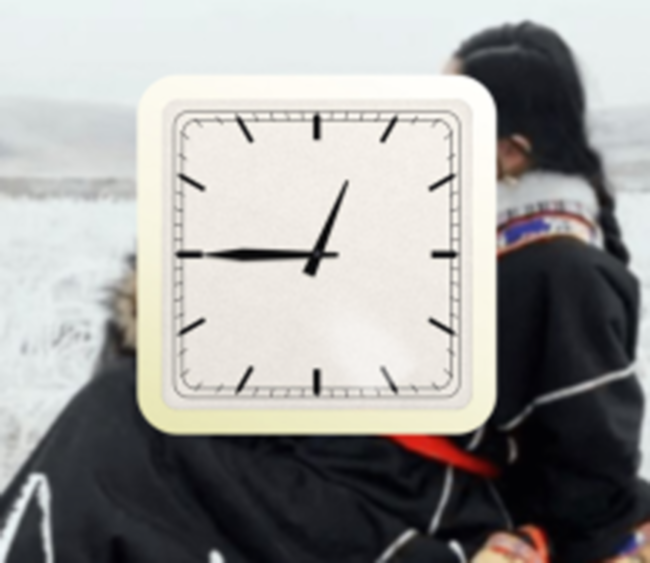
12:45
